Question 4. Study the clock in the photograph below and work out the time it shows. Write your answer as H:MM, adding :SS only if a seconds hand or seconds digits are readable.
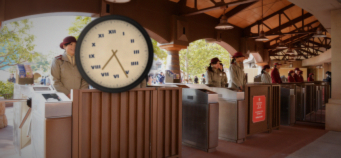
7:26
